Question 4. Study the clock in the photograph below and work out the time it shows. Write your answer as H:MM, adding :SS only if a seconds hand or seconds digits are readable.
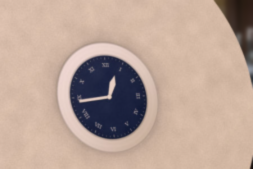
12:44
